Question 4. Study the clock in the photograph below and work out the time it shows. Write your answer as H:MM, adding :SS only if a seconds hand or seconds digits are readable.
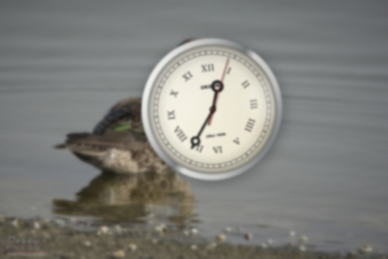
12:36:04
